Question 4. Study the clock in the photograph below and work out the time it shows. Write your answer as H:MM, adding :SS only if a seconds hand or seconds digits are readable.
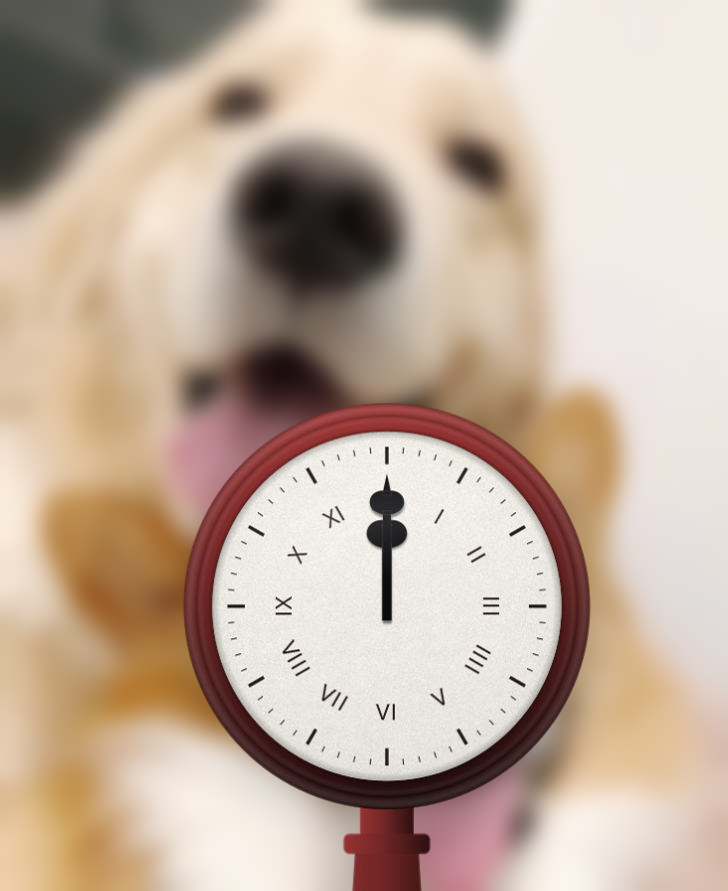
12:00
